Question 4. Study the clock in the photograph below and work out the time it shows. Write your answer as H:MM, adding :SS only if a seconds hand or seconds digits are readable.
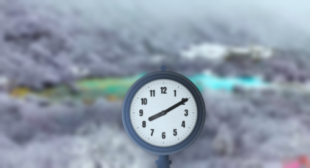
8:10
